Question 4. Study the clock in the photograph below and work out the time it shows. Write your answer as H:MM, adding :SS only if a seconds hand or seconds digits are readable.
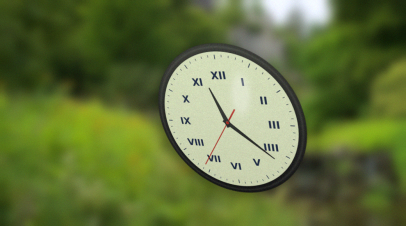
11:21:36
